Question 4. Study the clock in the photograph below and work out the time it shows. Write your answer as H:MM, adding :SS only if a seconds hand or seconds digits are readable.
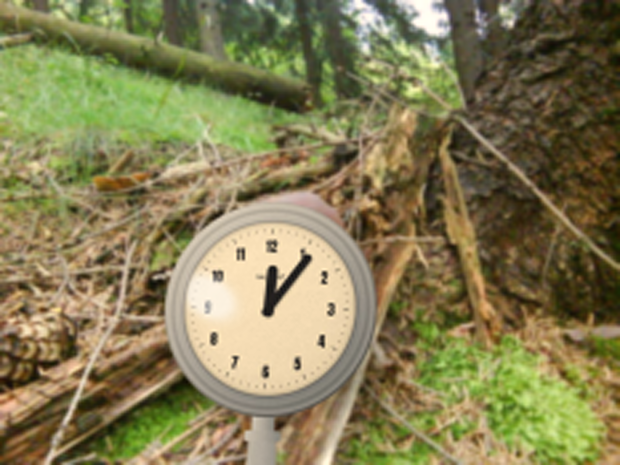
12:06
